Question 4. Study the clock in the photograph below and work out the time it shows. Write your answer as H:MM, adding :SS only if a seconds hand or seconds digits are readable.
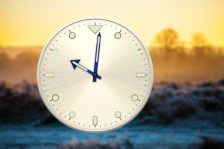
10:01
